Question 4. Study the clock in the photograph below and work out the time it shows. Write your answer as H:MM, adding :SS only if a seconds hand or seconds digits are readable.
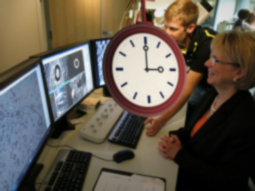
3:00
